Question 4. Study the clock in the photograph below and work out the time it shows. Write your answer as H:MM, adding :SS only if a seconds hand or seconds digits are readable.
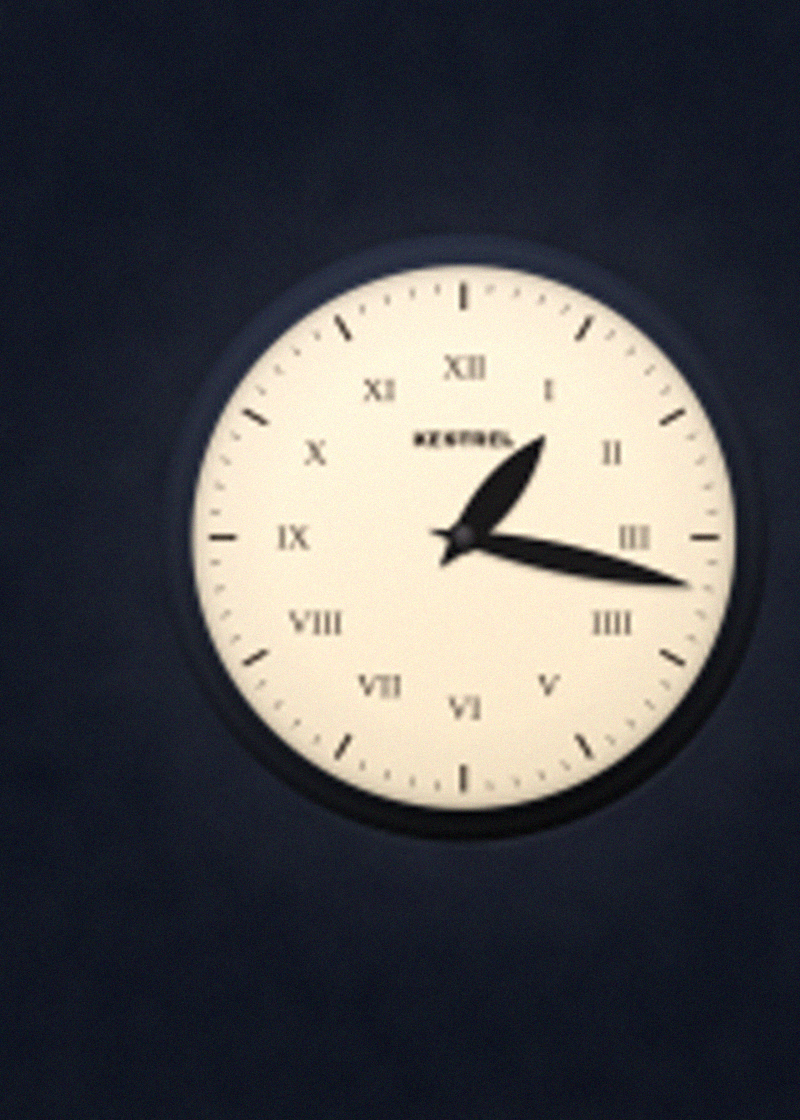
1:17
